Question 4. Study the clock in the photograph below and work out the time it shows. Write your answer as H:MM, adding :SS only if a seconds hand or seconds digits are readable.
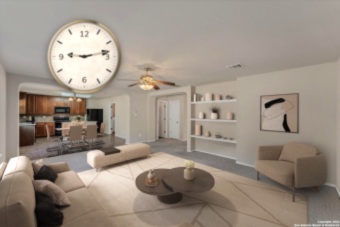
9:13
